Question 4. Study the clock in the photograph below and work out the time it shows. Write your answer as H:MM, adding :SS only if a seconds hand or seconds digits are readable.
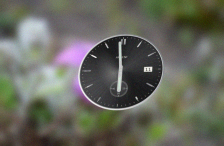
5:59
